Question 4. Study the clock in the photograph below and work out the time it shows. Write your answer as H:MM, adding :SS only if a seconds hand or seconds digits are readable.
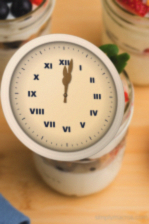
12:02
